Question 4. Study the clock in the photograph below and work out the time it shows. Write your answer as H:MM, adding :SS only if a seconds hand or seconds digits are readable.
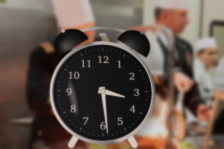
3:29
